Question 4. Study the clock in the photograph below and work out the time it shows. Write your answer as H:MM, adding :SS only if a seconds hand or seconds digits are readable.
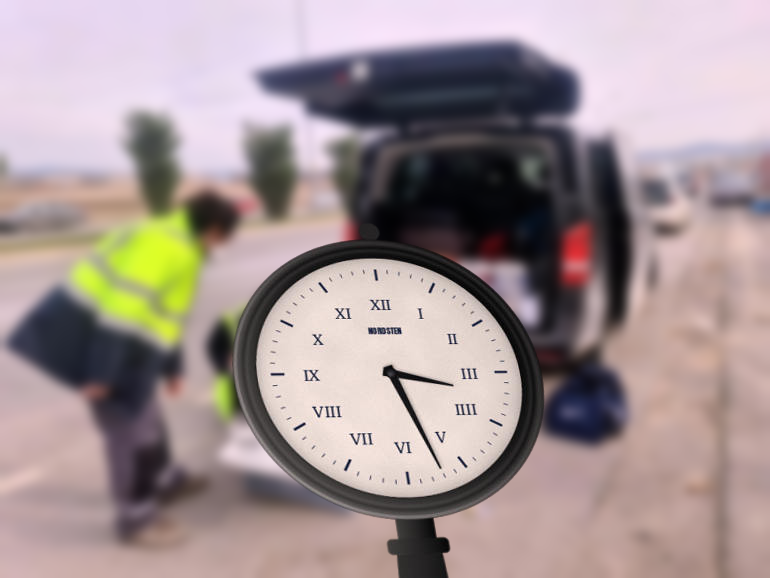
3:27
